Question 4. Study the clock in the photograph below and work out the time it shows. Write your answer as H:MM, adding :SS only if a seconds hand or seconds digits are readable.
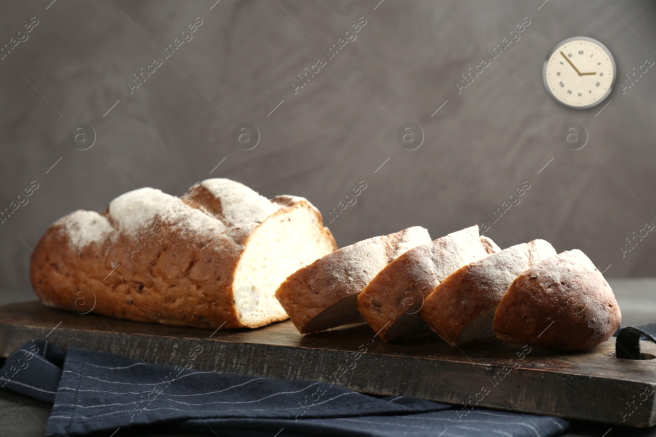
2:53
